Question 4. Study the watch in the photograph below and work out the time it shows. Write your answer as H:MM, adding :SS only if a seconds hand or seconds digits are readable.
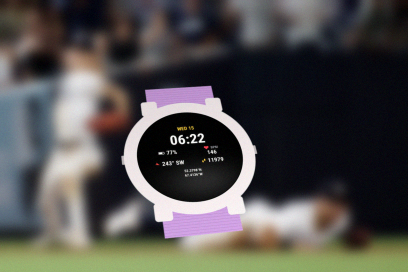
6:22
